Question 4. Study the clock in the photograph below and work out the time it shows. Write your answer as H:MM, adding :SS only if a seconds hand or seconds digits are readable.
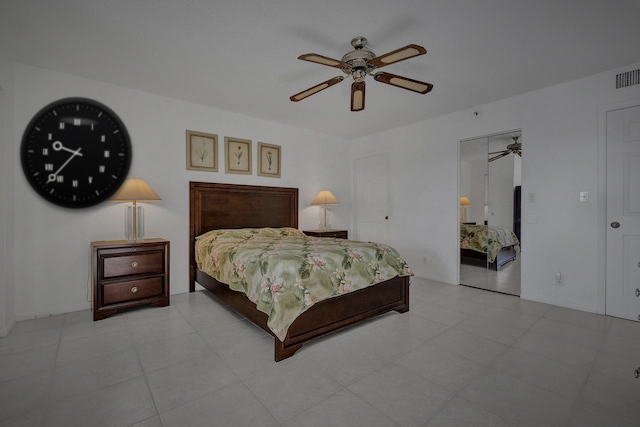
9:37
